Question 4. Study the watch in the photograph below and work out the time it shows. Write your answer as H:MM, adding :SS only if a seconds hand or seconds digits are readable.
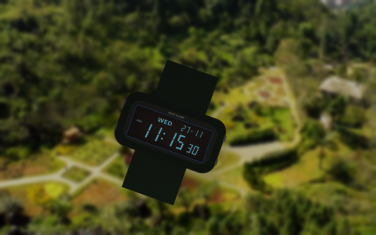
11:15:30
